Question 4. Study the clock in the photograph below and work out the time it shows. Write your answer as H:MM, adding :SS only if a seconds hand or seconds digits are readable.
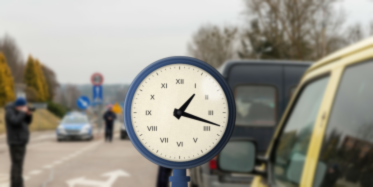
1:18
